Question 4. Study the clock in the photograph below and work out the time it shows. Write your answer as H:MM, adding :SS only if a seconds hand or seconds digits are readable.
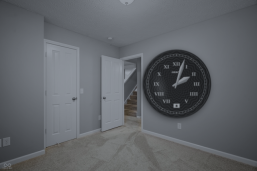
2:03
